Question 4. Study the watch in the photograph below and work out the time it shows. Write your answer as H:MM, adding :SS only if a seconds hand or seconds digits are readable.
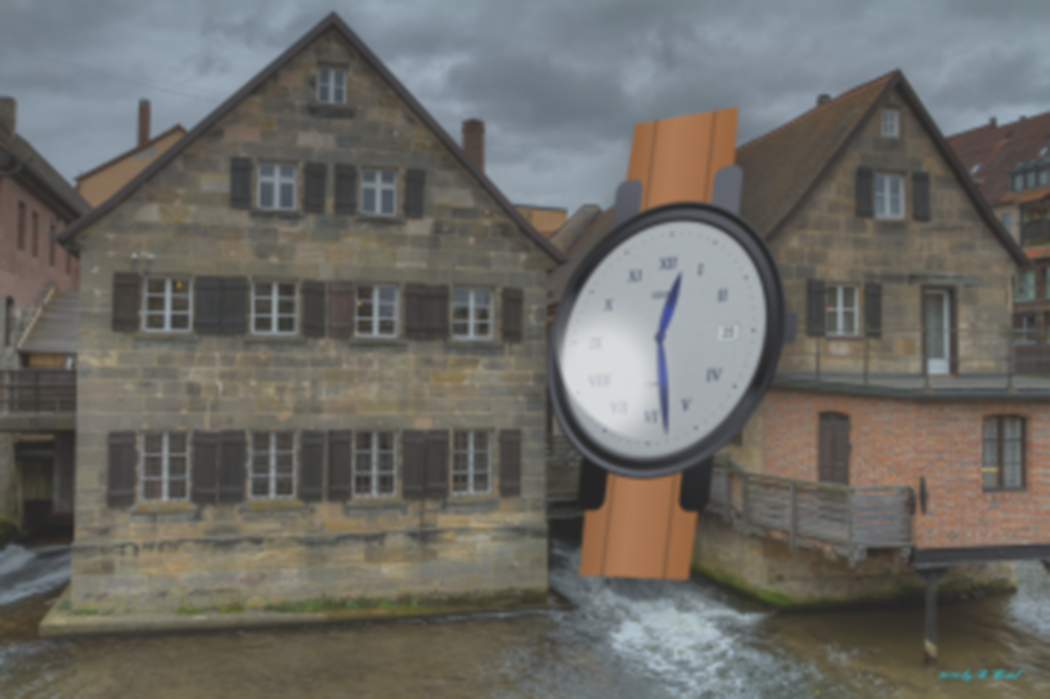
12:28
